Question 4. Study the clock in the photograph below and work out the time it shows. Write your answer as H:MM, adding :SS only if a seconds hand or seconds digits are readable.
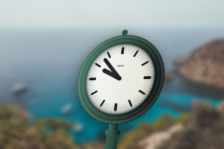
9:53
